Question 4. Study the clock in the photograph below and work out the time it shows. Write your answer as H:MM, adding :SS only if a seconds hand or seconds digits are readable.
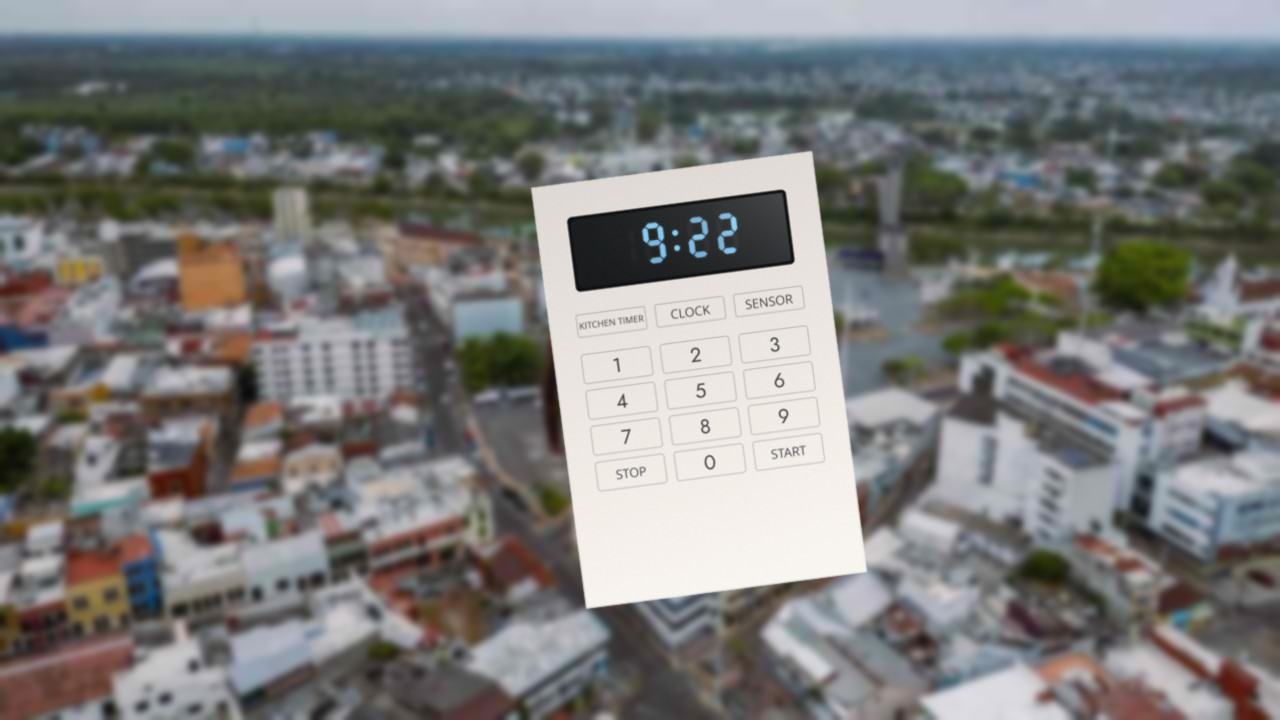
9:22
